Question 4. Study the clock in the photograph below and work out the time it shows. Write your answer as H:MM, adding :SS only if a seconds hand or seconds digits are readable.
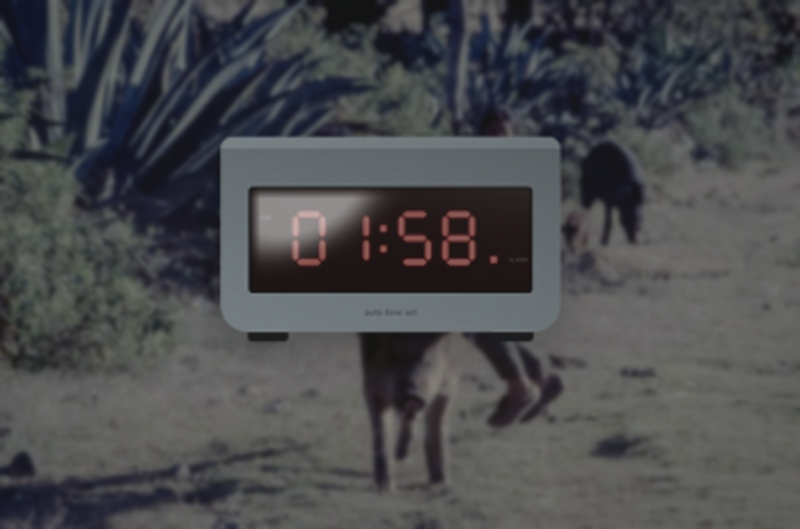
1:58
